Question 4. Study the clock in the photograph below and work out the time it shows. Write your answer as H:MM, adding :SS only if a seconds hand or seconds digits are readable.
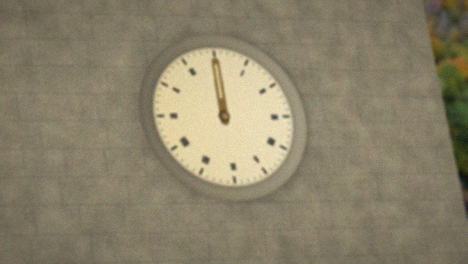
12:00
